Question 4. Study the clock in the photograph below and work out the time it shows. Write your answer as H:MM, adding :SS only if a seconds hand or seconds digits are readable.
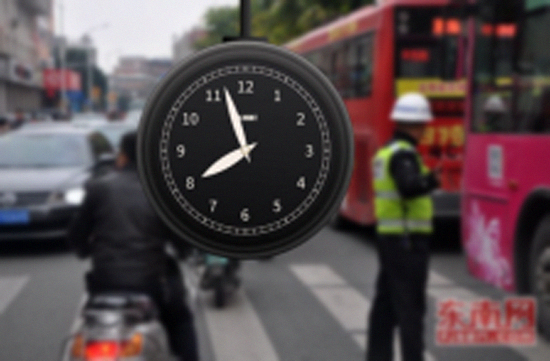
7:57
